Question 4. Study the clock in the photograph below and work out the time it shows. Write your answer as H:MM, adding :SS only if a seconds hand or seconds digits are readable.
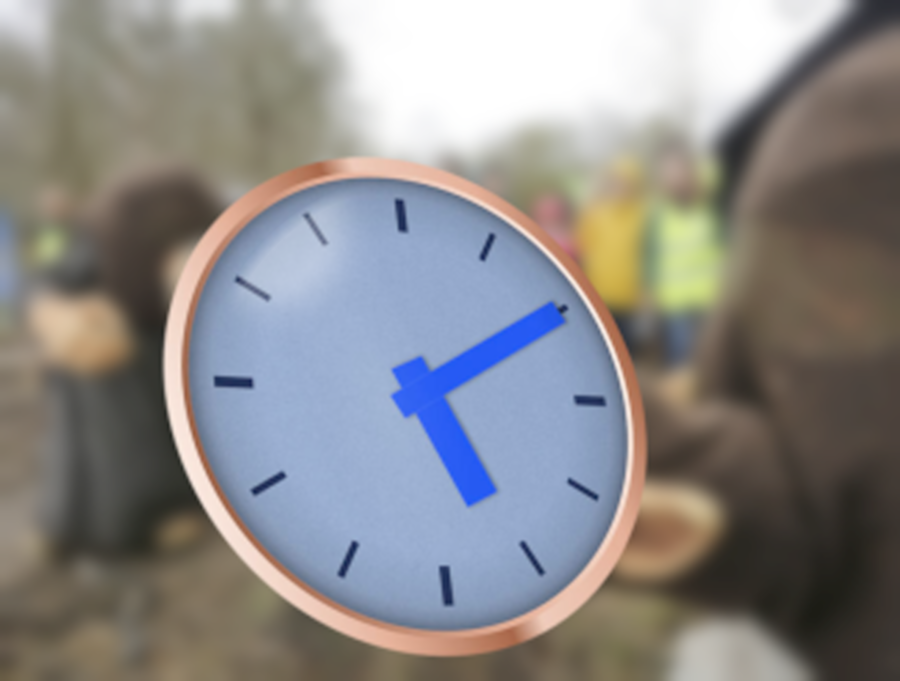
5:10
